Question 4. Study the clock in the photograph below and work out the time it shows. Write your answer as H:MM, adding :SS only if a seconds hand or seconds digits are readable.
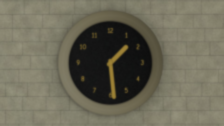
1:29
